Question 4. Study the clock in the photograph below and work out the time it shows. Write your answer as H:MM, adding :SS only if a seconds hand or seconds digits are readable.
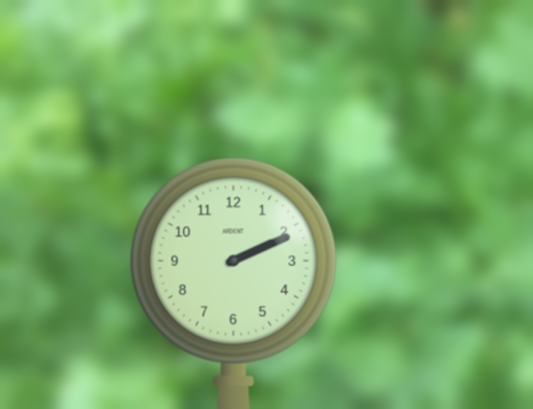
2:11
